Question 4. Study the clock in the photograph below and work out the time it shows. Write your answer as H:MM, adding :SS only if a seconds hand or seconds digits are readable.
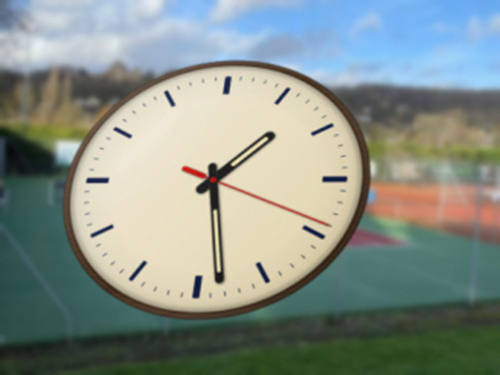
1:28:19
